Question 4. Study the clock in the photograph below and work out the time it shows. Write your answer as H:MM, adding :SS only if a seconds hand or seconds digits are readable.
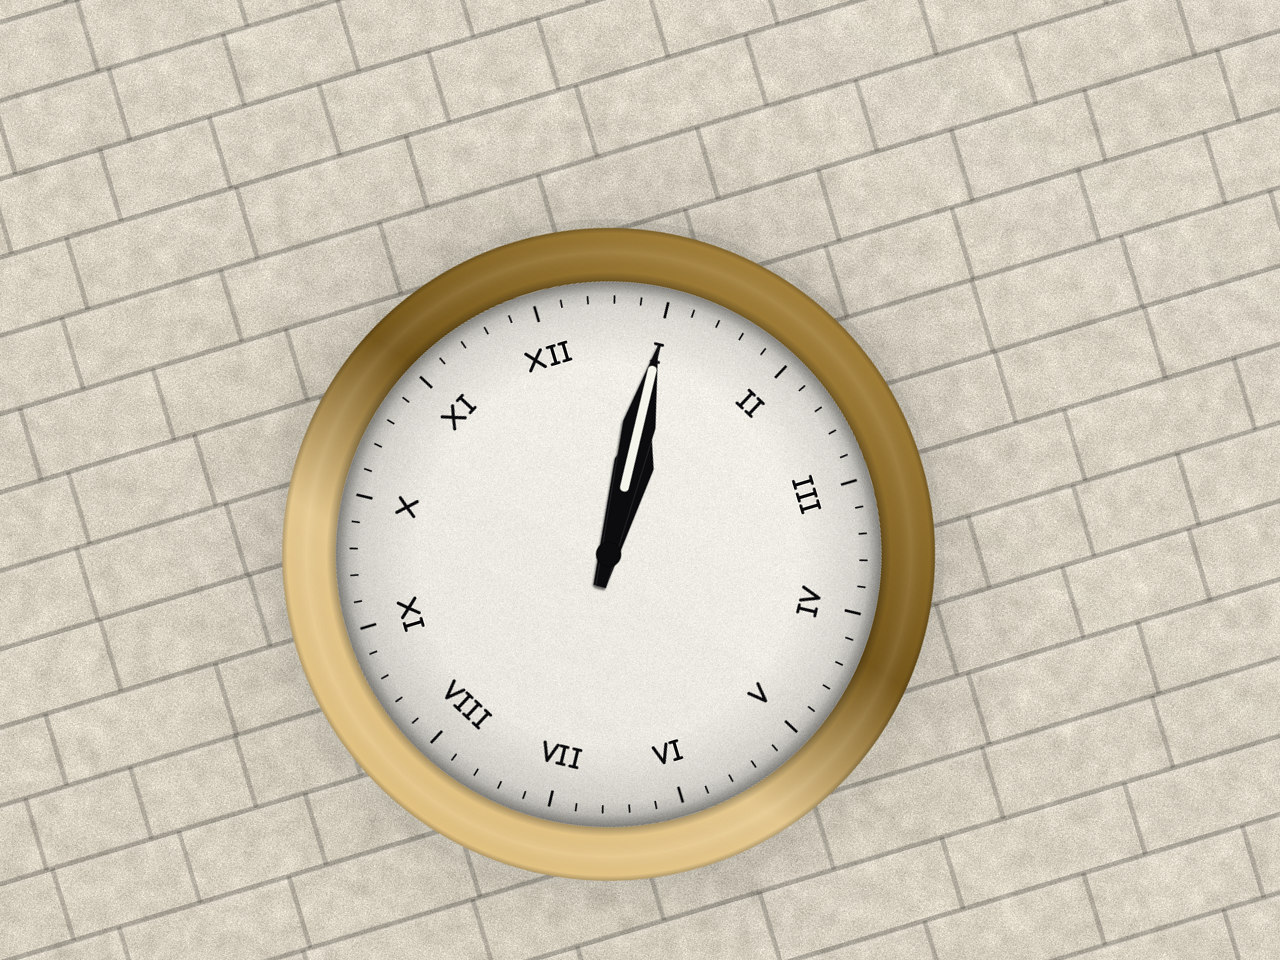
1:05
